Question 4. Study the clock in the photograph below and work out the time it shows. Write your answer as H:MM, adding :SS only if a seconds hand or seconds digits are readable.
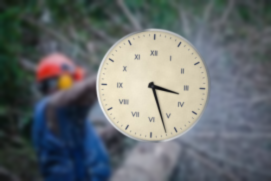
3:27
